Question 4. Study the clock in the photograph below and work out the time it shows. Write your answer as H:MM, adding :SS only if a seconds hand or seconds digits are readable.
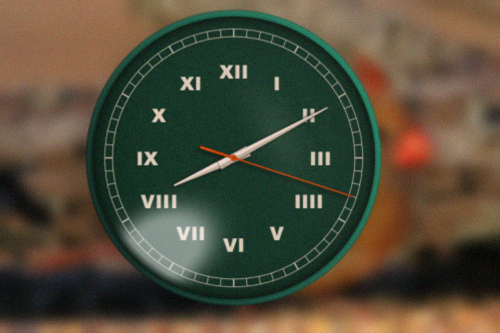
8:10:18
